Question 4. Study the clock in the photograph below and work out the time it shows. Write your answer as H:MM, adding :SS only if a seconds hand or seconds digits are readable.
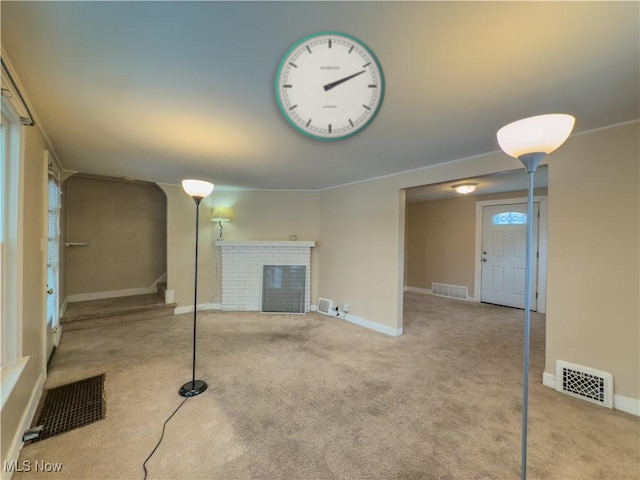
2:11
